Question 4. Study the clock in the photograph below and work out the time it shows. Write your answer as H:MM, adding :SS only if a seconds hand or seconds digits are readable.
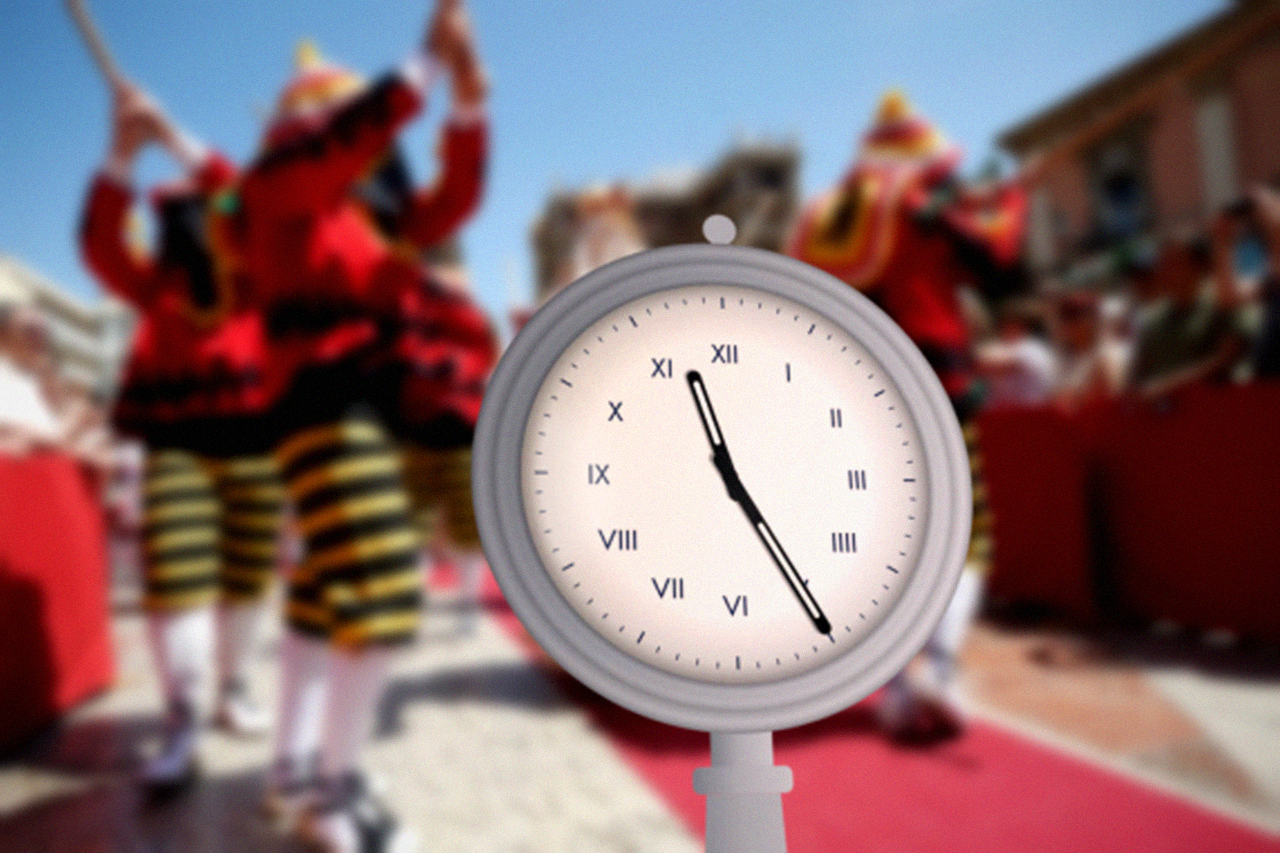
11:25
